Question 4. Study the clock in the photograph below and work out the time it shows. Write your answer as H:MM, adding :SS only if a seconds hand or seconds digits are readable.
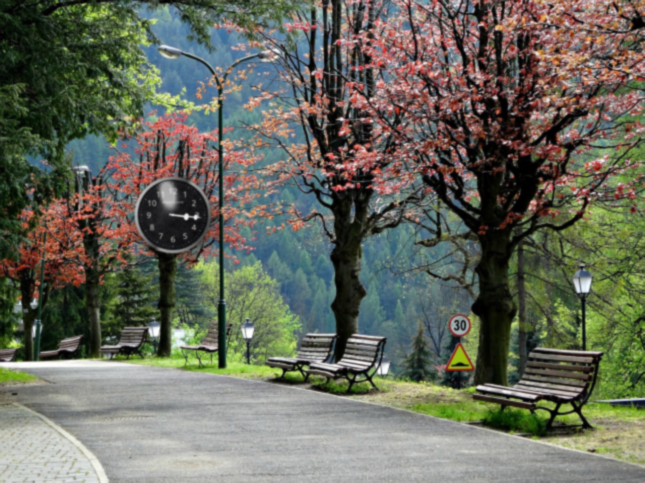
3:16
